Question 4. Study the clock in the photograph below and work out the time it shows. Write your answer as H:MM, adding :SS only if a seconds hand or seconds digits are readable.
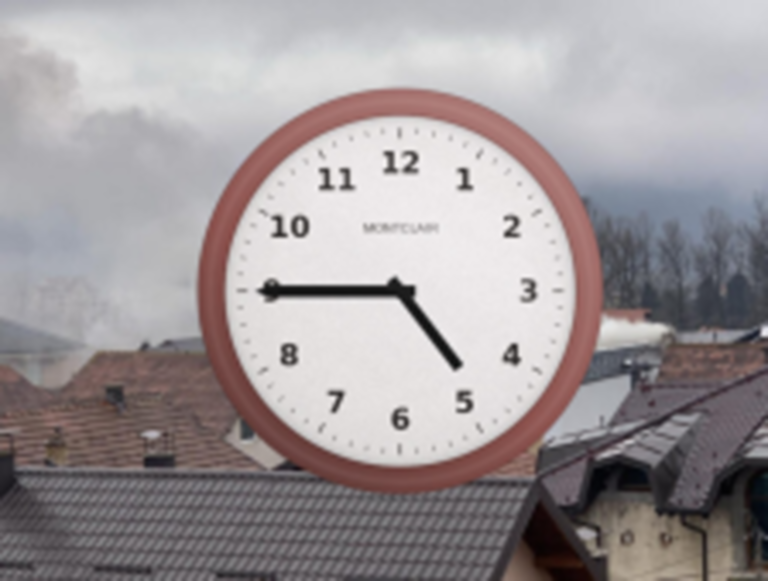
4:45
